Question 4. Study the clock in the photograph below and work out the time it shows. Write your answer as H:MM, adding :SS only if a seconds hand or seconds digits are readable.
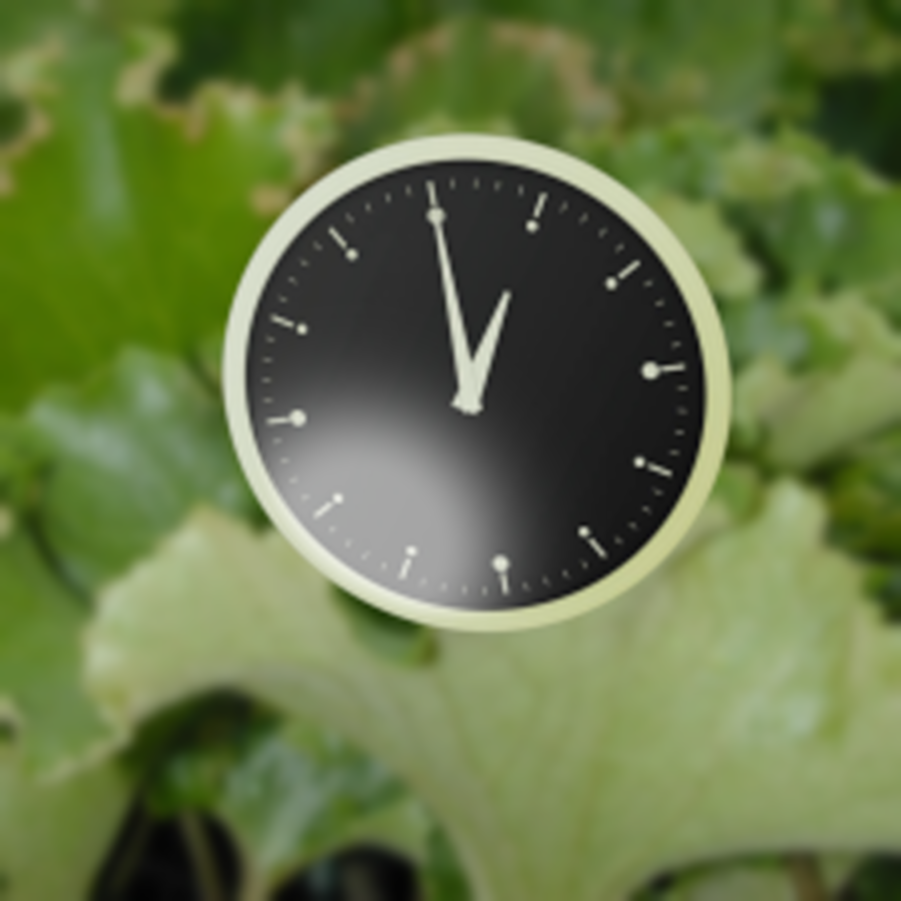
1:00
